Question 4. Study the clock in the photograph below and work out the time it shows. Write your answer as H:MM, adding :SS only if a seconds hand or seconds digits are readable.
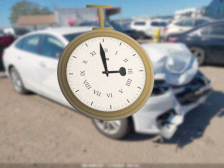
2:59
